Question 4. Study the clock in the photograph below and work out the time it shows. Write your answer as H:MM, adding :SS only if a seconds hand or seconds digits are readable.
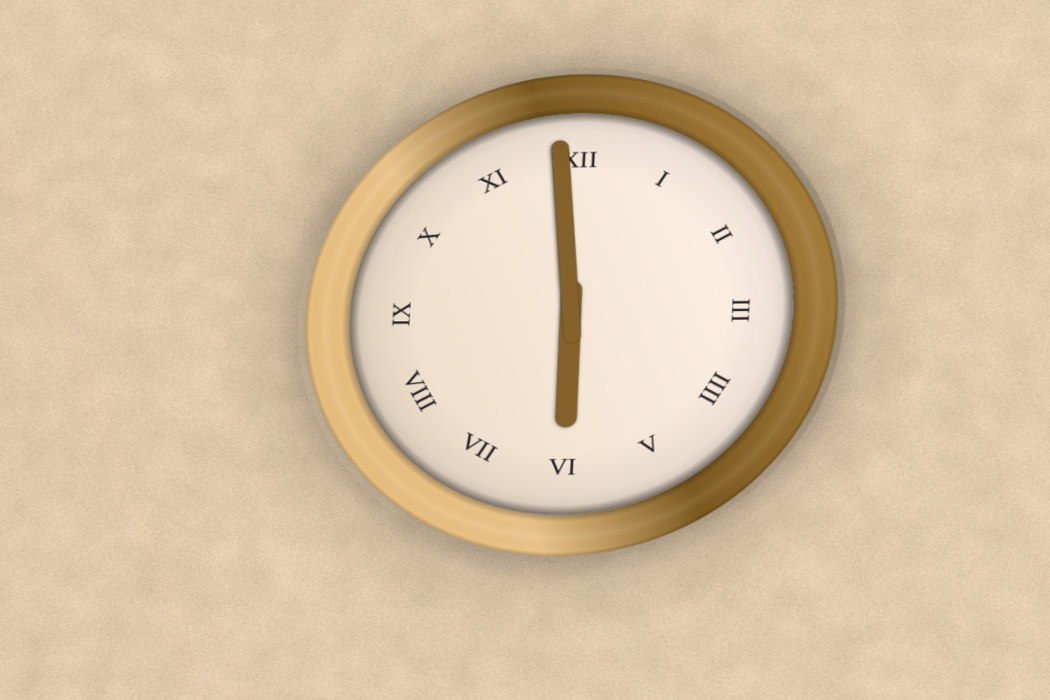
5:59
